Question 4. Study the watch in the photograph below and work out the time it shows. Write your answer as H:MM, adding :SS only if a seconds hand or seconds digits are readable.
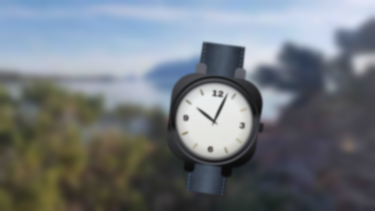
10:03
